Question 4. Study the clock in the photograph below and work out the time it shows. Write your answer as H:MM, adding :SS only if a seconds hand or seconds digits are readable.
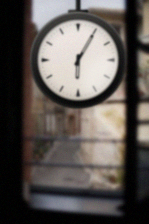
6:05
